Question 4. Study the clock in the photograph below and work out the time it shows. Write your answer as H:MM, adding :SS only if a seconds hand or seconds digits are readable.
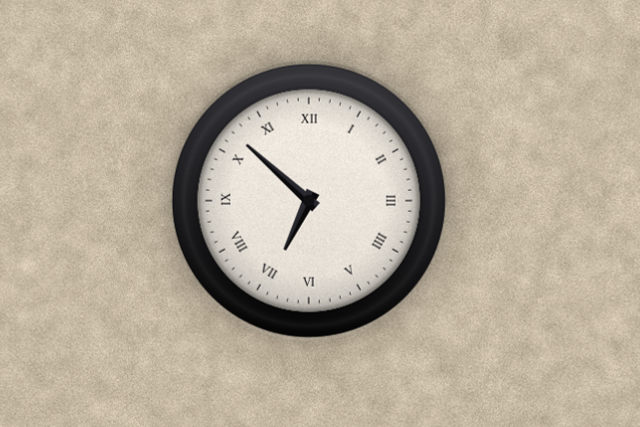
6:52
